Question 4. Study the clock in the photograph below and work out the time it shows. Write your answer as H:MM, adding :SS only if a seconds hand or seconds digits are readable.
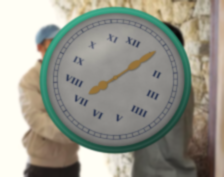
7:05
